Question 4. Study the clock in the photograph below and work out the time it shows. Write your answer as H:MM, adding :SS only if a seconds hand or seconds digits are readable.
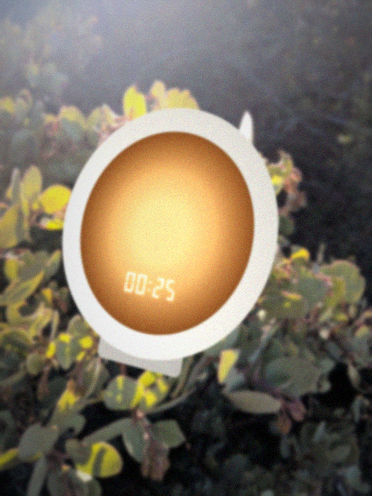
0:25
